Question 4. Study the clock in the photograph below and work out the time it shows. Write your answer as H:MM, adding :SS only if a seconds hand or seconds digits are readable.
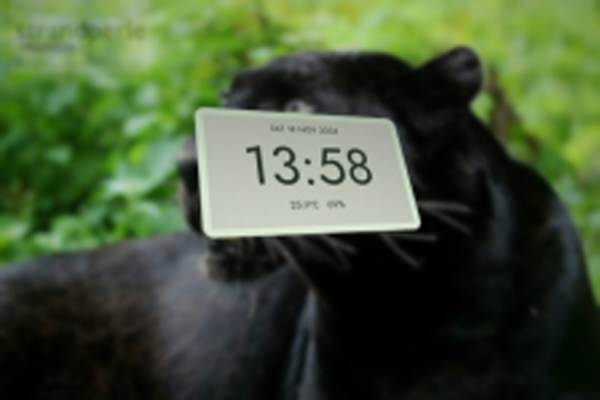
13:58
